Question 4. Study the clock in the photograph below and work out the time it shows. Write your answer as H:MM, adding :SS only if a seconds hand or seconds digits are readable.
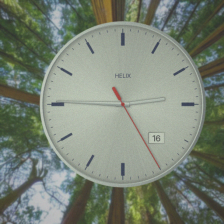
2:45:25
